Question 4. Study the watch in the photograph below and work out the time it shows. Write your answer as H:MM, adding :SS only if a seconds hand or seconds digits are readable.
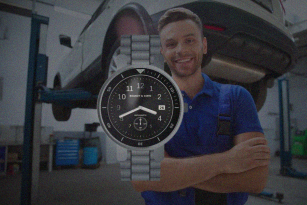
3:41
